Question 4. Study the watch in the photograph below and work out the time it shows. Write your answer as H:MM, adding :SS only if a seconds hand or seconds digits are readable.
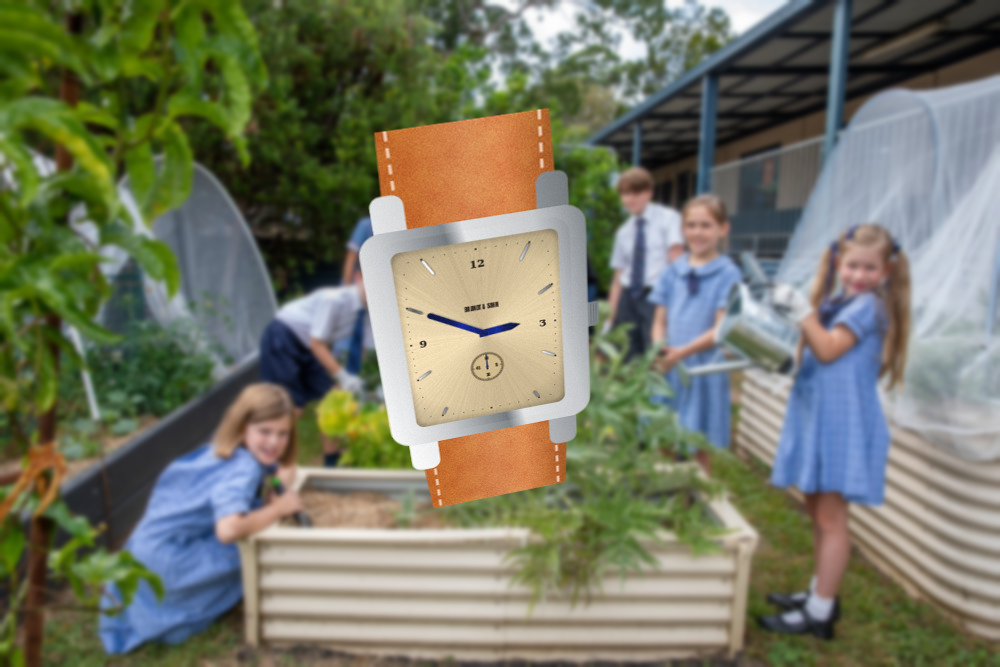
2:50
